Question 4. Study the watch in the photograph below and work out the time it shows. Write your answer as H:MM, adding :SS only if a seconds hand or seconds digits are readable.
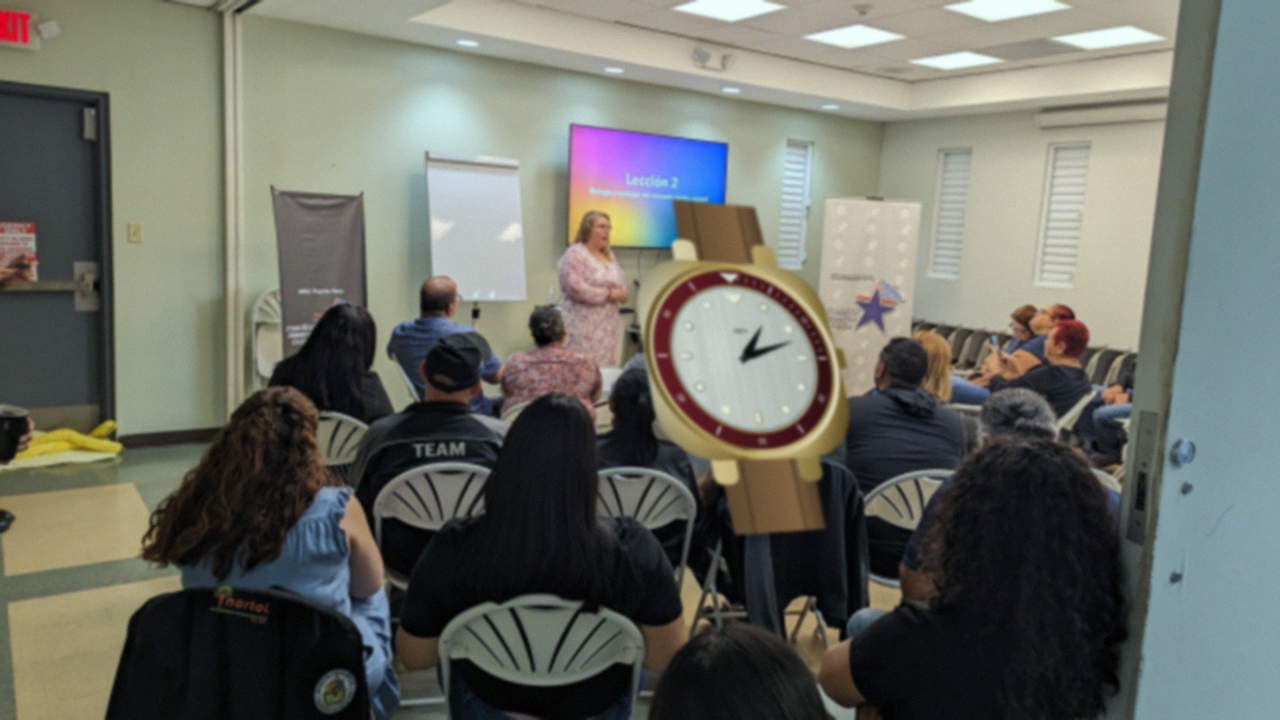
1:12
